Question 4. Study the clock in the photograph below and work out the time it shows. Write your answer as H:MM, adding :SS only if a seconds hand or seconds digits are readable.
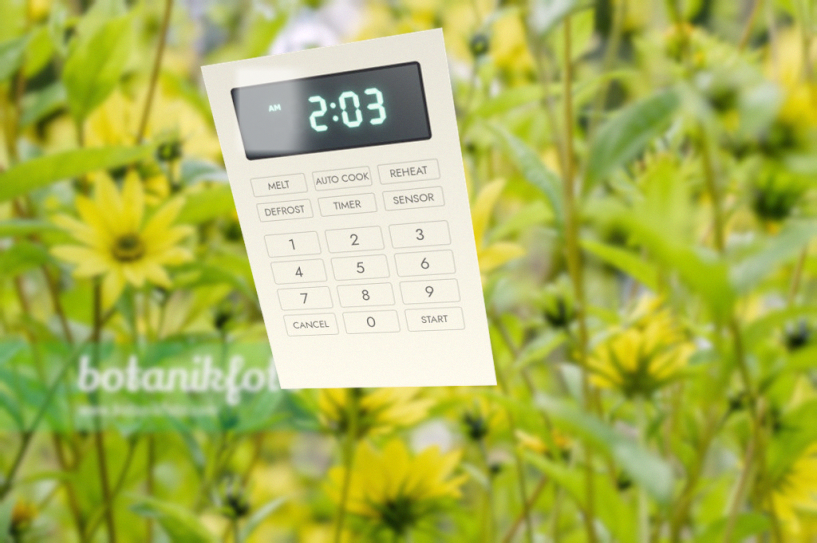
2:03
